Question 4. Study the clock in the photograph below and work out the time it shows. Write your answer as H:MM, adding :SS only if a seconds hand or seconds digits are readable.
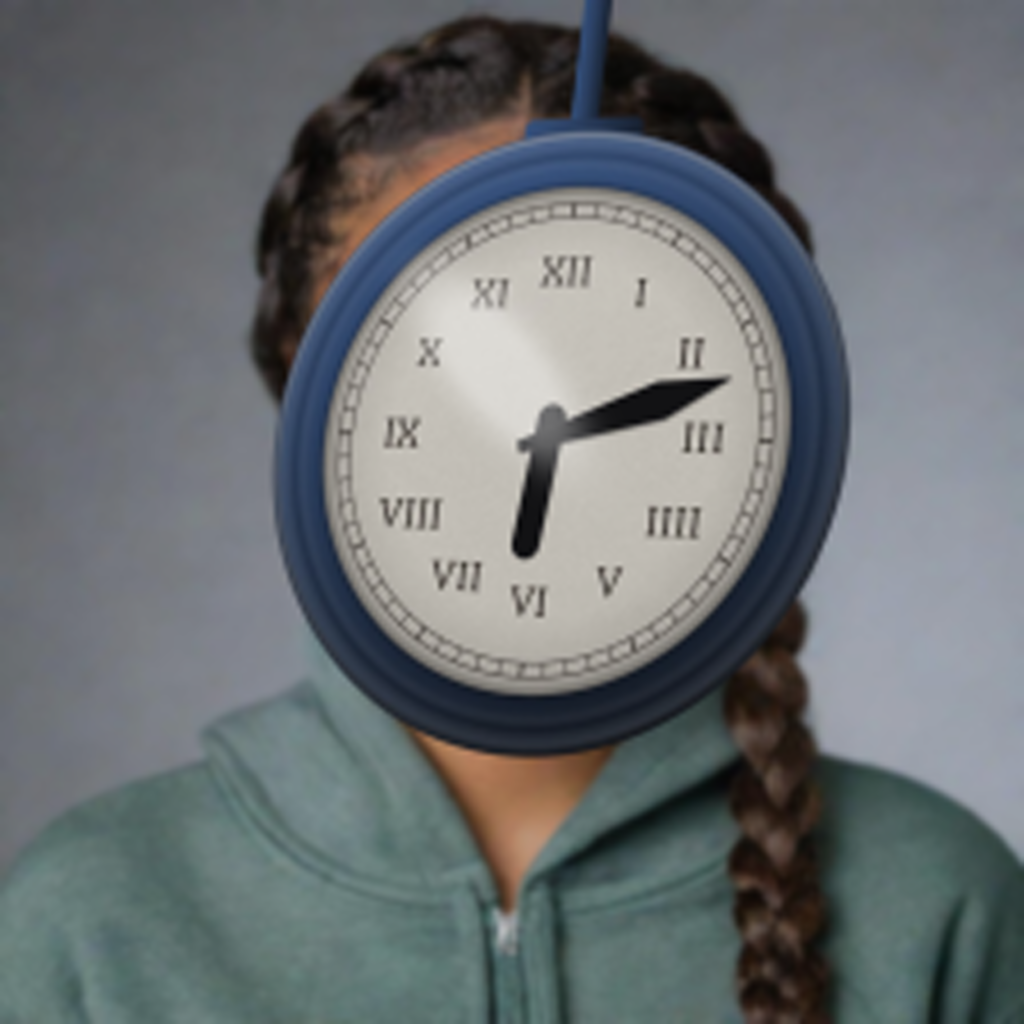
6:12
